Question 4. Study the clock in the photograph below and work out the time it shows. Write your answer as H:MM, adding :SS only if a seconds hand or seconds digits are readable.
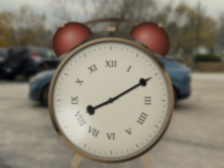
8:10
